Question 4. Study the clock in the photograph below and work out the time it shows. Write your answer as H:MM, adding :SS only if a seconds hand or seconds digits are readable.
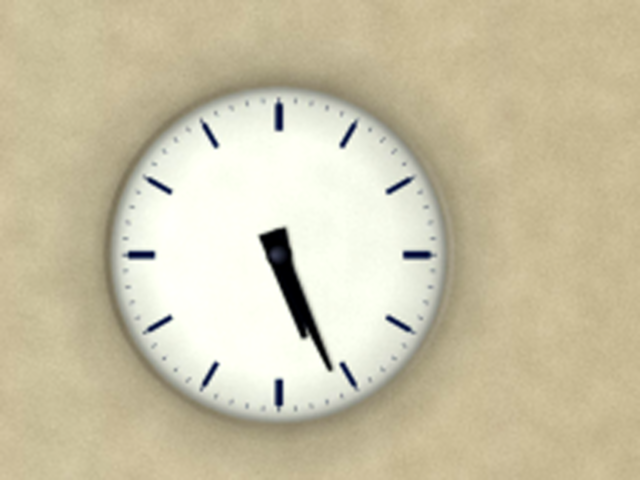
5:26
